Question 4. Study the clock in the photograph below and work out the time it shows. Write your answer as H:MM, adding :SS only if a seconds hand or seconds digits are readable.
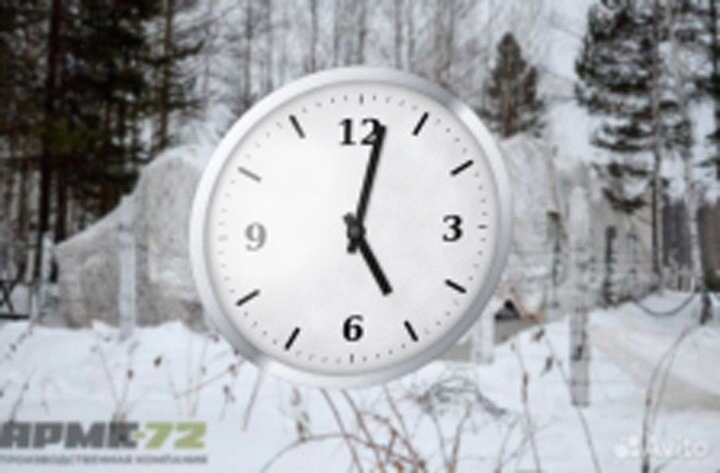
5:02
